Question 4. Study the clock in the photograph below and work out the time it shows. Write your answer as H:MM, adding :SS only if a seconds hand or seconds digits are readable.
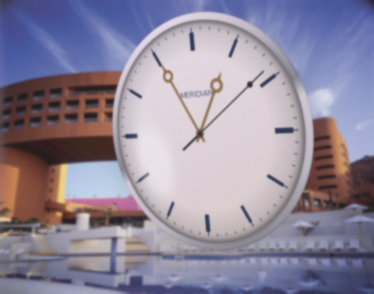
12:55:09
